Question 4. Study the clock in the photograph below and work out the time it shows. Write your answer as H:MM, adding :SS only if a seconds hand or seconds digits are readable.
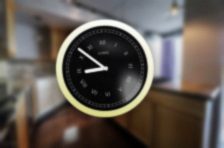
8:52
